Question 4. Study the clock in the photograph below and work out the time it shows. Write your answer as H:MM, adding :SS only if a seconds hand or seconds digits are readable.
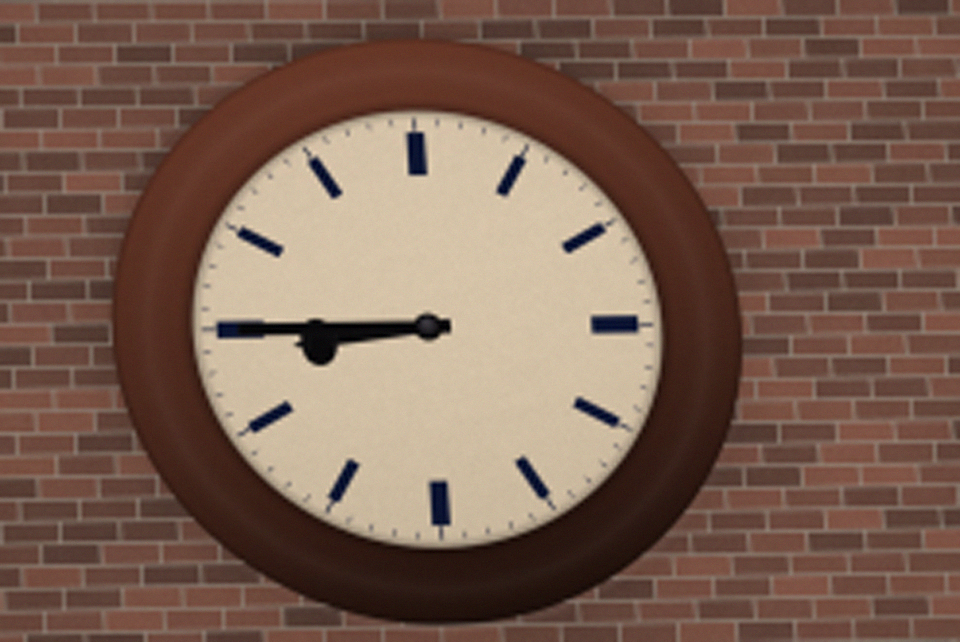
8:45
